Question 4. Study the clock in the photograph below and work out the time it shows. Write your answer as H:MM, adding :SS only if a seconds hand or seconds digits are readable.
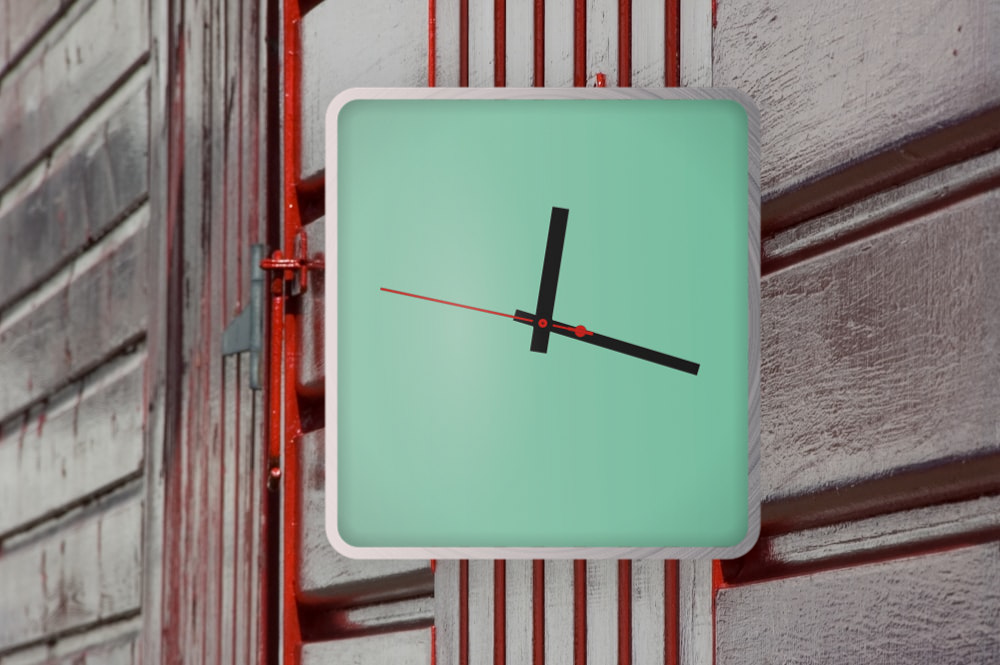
12:17:47
